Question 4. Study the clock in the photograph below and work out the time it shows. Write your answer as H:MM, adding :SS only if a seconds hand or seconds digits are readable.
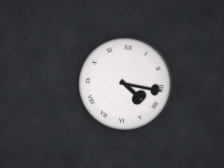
4:16
